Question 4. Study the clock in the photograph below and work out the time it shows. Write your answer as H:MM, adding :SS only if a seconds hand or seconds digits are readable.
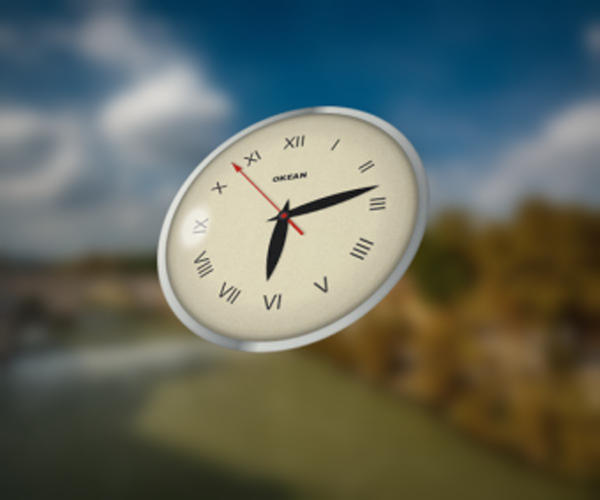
6:12:53
